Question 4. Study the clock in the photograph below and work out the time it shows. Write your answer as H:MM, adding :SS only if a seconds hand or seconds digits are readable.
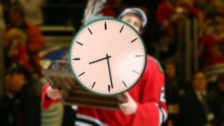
8:29
